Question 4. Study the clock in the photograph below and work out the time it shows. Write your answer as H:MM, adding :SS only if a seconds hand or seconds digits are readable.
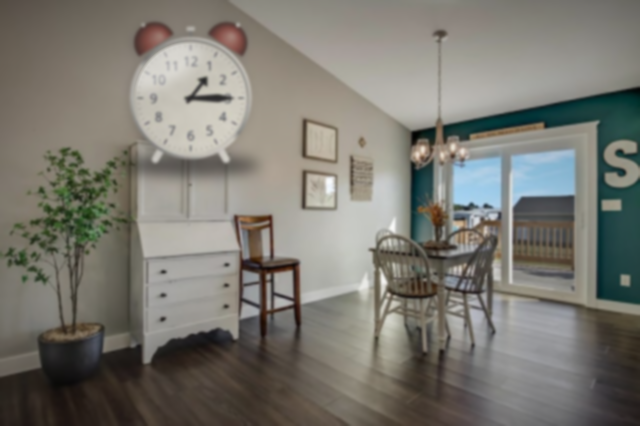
1:15
